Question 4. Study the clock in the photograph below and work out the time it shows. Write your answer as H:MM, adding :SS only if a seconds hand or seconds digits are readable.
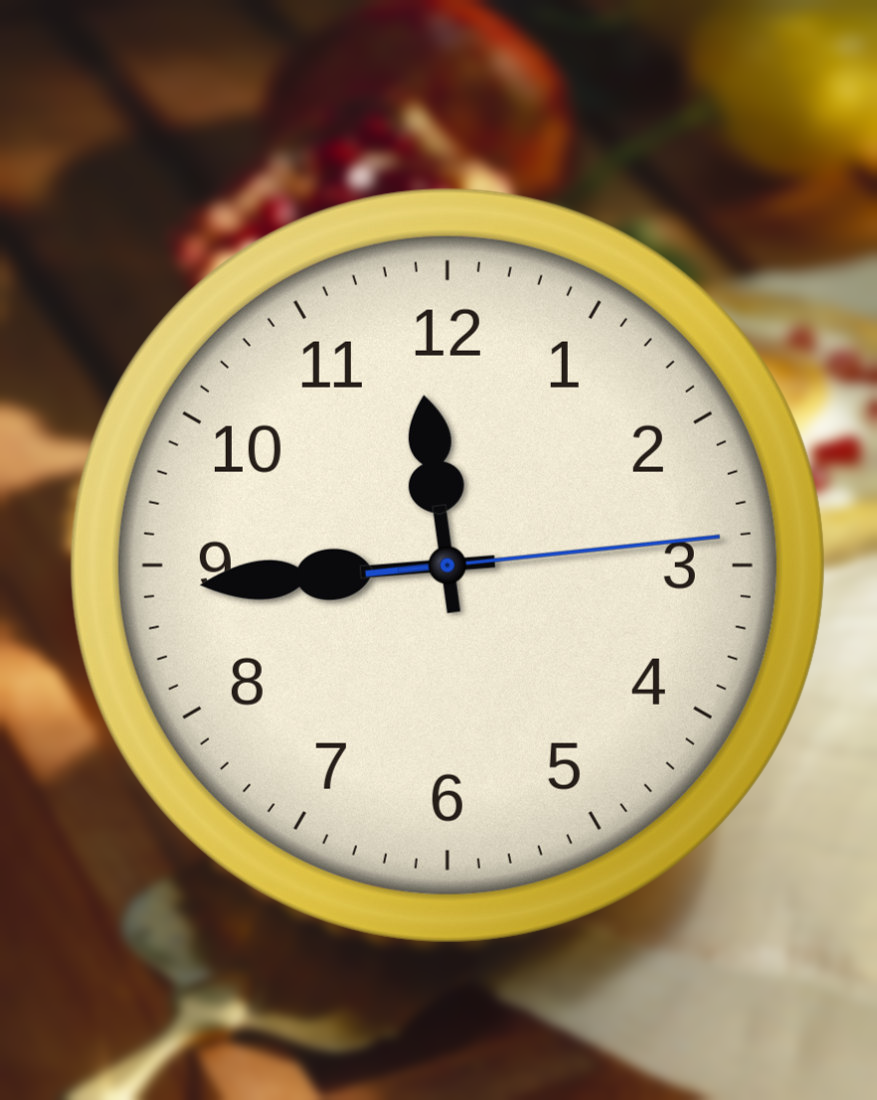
11:44:14
